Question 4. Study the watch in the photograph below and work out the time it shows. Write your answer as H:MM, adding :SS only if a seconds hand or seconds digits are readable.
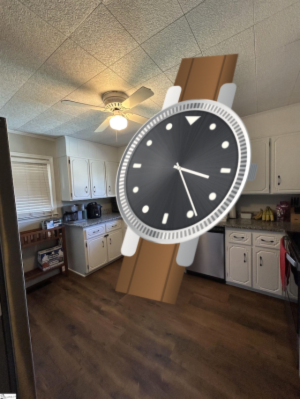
3:24
